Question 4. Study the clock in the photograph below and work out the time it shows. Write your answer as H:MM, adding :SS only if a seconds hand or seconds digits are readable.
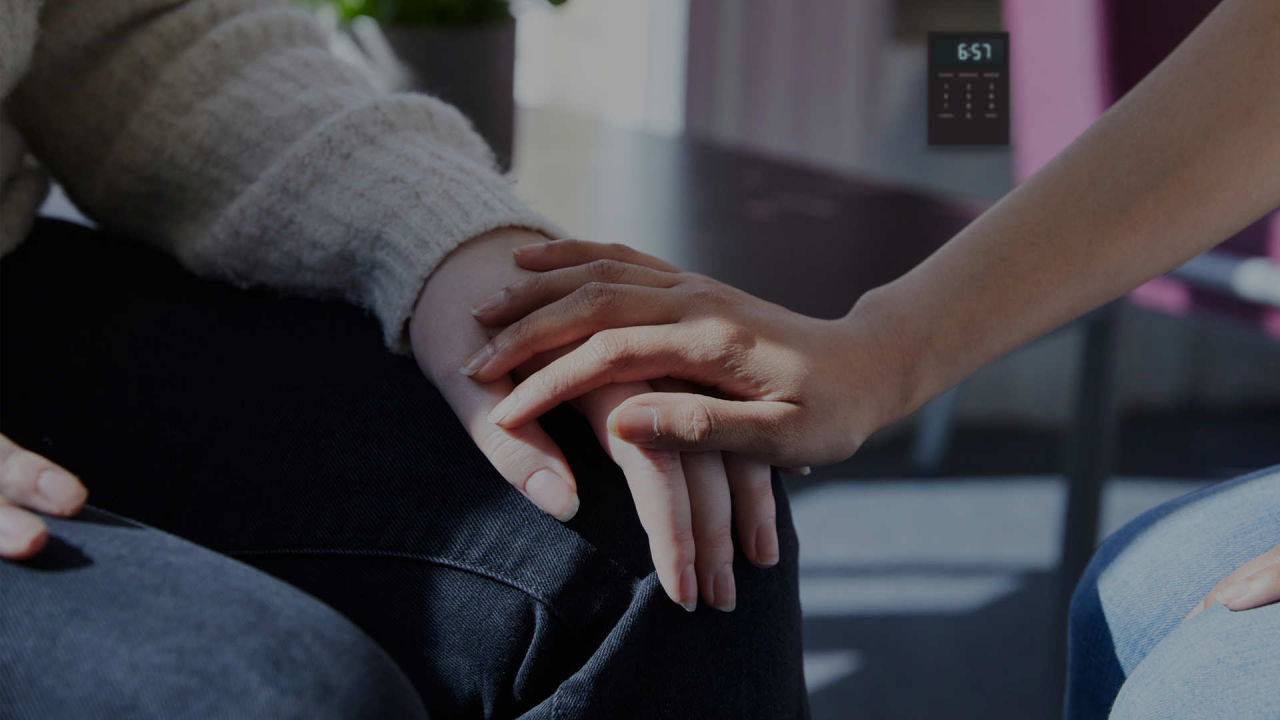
6:57
